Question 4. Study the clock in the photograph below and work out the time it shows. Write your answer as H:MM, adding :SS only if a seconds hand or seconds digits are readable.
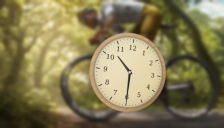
10:30
